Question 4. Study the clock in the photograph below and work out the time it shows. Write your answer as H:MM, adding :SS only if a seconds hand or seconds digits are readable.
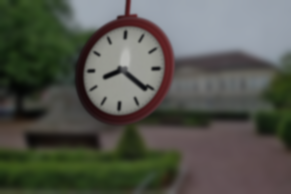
8:21
